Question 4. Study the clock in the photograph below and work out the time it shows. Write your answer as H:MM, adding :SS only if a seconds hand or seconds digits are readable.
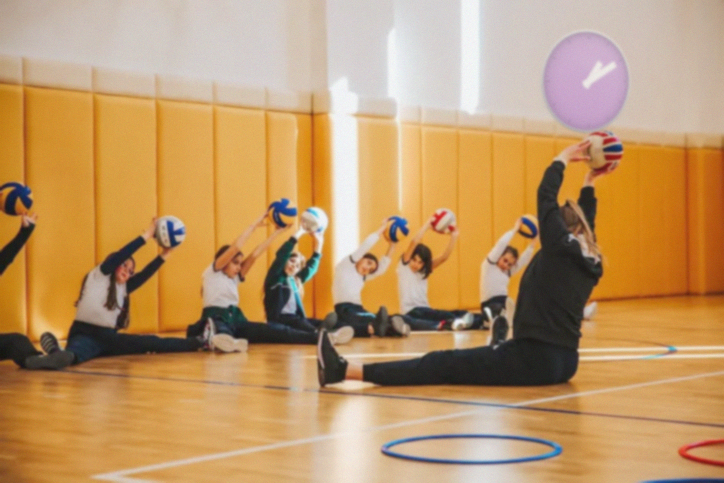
1:10
